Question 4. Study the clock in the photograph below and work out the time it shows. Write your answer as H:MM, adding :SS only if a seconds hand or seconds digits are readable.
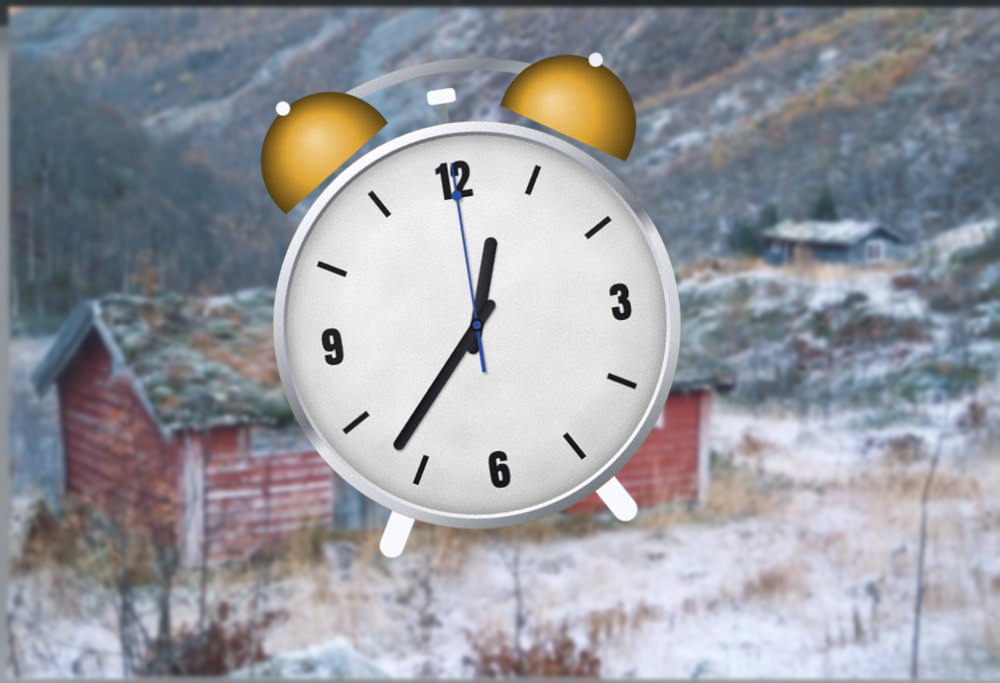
12:37:00
